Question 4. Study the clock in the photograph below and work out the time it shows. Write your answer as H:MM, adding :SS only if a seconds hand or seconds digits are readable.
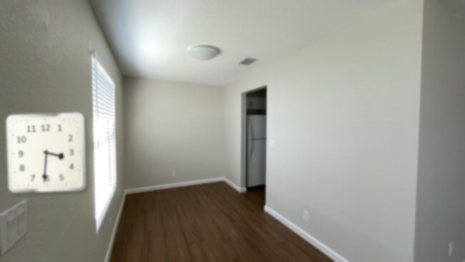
3:31
